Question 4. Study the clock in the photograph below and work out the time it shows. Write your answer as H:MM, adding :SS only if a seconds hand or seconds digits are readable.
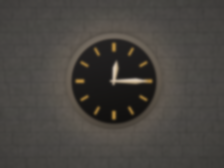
12:15
